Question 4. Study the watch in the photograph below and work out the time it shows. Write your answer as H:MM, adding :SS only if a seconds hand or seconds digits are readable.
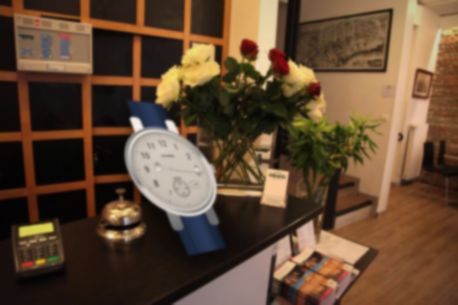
9:16
